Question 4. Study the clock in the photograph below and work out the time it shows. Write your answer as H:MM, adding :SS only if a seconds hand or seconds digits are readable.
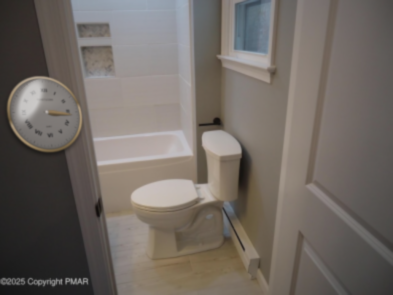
3:16
